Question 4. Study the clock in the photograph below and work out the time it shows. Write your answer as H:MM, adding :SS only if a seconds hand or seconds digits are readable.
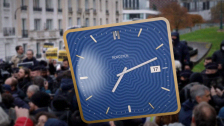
7:12
